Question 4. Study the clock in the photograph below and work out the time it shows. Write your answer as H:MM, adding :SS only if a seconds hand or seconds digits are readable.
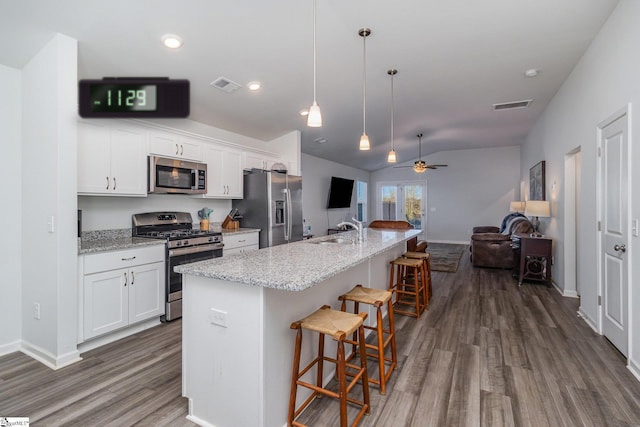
11:29
